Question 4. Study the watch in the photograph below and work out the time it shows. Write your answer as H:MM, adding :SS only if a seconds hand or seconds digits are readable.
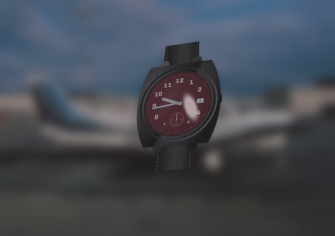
9:44
